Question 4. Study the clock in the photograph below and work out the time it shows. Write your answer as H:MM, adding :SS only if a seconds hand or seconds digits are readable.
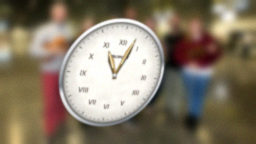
11:03
